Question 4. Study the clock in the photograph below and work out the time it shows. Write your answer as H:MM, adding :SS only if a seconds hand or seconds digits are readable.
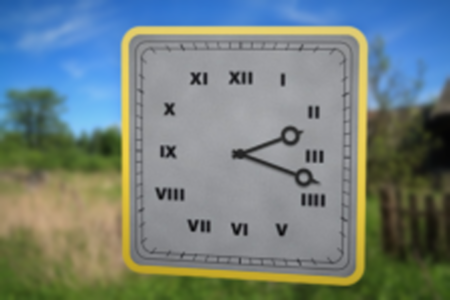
2:18
